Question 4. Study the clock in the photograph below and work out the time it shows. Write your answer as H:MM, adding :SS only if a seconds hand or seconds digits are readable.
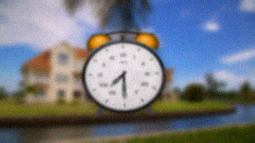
7:30
